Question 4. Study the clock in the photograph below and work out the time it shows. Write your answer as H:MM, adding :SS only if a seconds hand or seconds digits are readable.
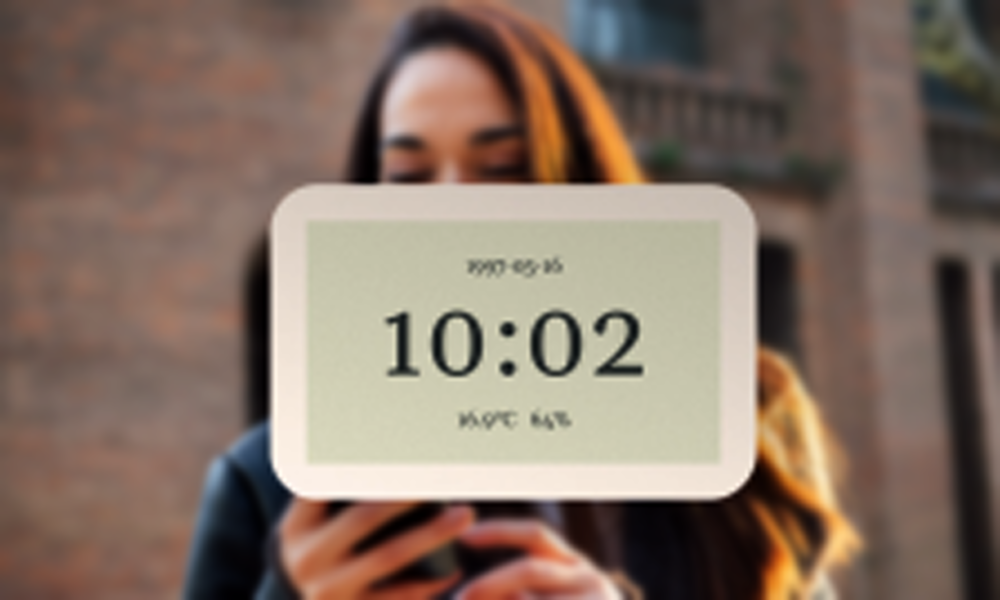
10:02
